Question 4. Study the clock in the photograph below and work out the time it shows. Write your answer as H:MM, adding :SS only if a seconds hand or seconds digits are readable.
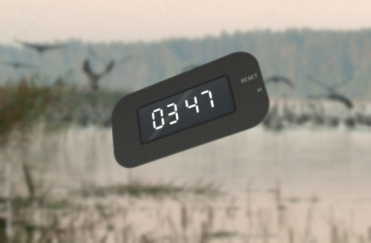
3:47
